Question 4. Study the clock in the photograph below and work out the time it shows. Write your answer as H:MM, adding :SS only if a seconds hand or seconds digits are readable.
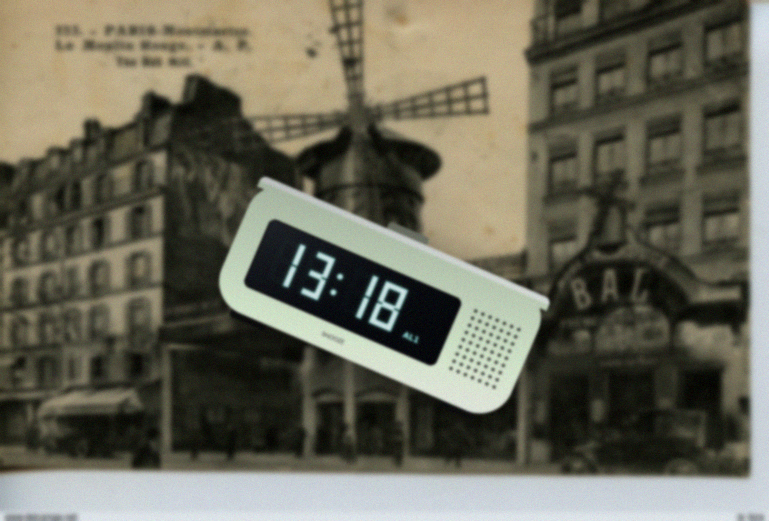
13:18
